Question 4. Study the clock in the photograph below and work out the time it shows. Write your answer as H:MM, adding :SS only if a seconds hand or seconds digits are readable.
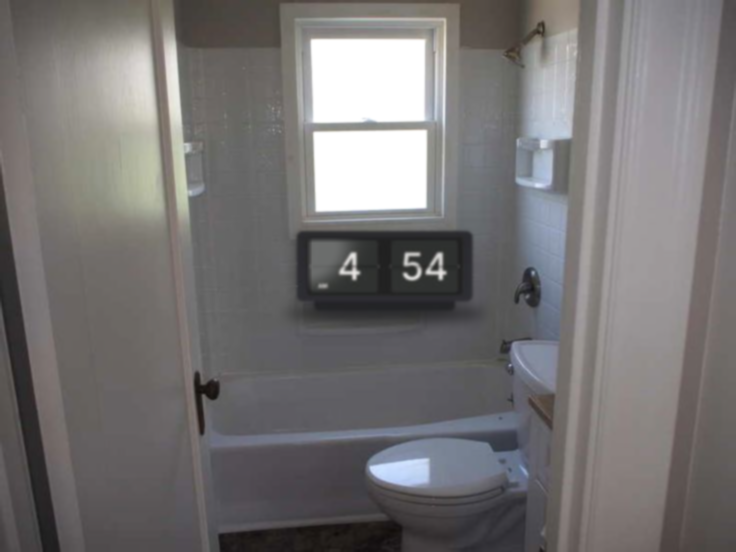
4:54
